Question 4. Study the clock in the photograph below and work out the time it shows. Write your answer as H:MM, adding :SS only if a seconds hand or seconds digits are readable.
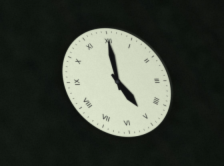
5:00
